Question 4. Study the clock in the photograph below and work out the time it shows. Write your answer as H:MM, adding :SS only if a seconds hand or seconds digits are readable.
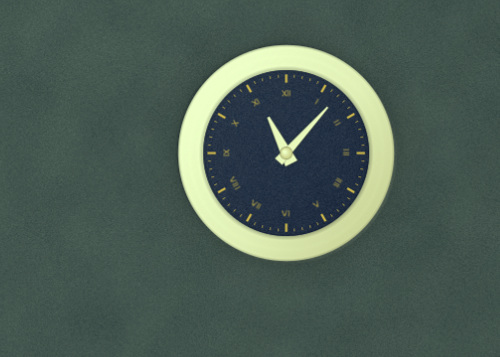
11:07
